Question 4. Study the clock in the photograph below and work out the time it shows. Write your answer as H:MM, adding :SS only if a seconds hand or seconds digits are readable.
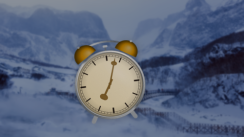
7:03
